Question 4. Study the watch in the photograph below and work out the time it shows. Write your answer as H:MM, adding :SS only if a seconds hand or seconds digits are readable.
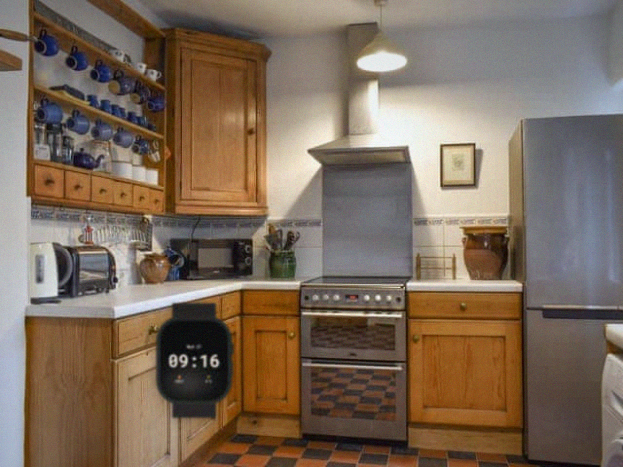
9:16
